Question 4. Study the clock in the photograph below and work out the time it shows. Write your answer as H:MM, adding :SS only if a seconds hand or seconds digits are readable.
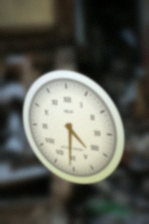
4:31
